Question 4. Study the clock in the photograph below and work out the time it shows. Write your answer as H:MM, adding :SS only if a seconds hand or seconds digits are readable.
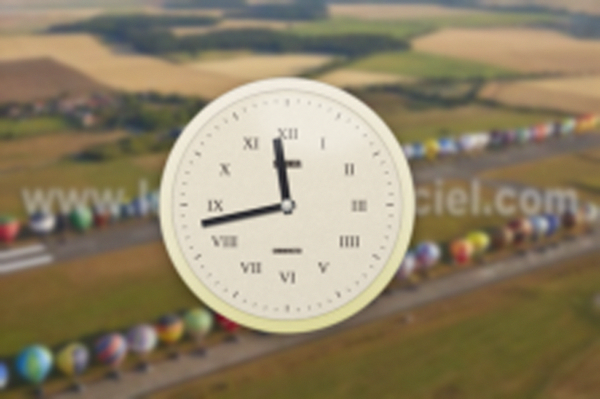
11:43
